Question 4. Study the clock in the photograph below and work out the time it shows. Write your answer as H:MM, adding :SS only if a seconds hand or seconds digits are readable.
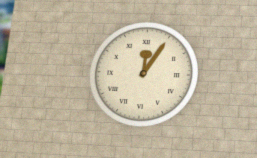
12:05
